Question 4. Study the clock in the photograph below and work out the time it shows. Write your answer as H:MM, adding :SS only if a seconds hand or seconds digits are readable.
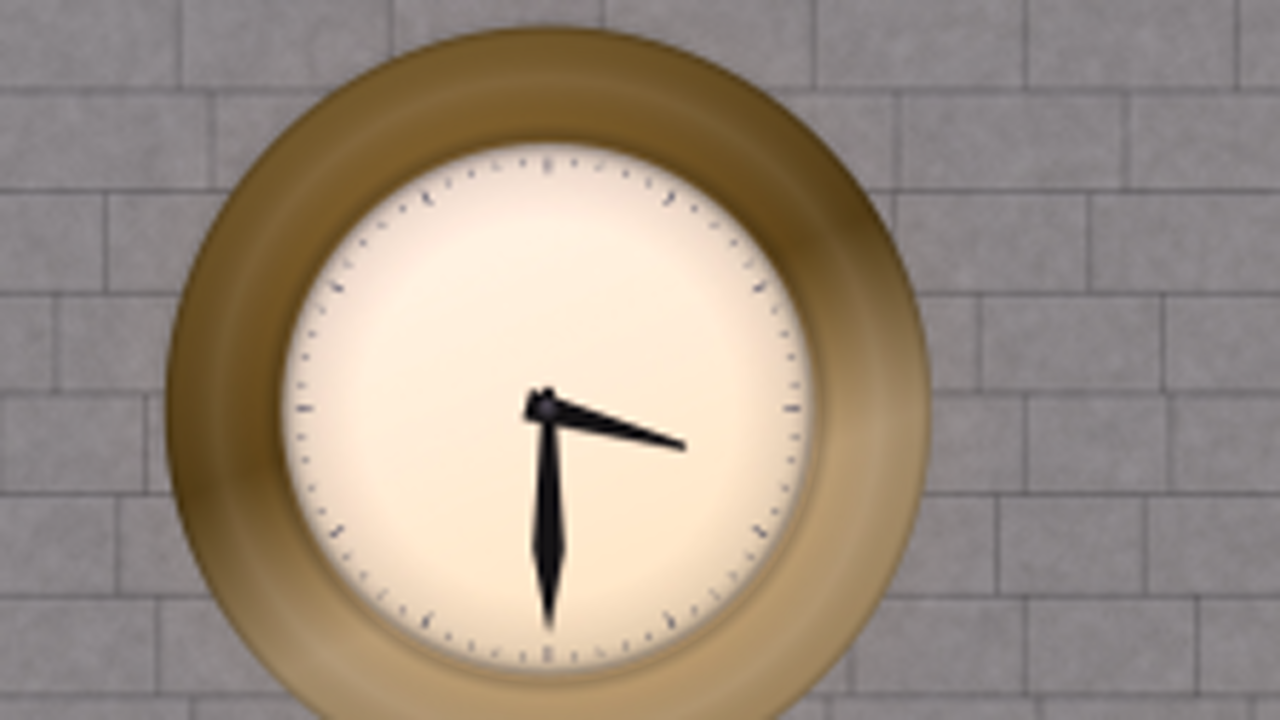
3:30
